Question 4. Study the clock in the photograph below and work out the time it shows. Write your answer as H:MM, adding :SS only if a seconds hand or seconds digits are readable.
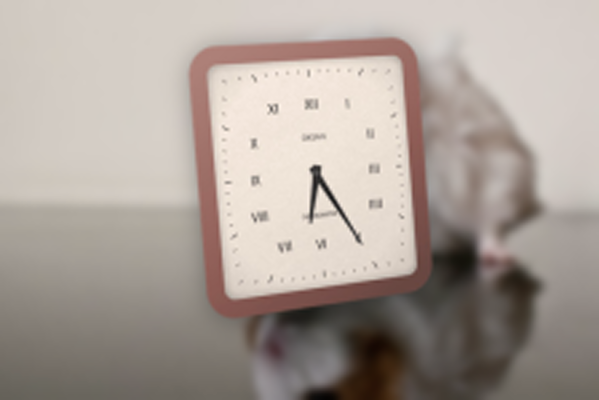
6:25
